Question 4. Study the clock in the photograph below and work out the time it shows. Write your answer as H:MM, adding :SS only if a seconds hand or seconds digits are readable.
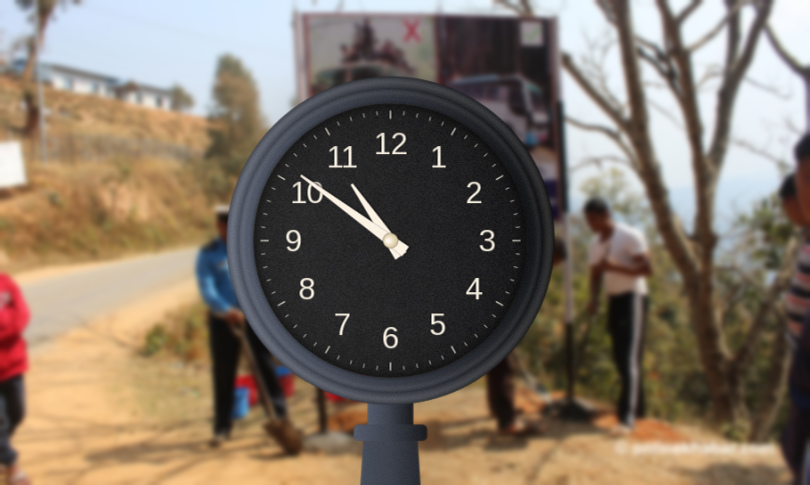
10:51
